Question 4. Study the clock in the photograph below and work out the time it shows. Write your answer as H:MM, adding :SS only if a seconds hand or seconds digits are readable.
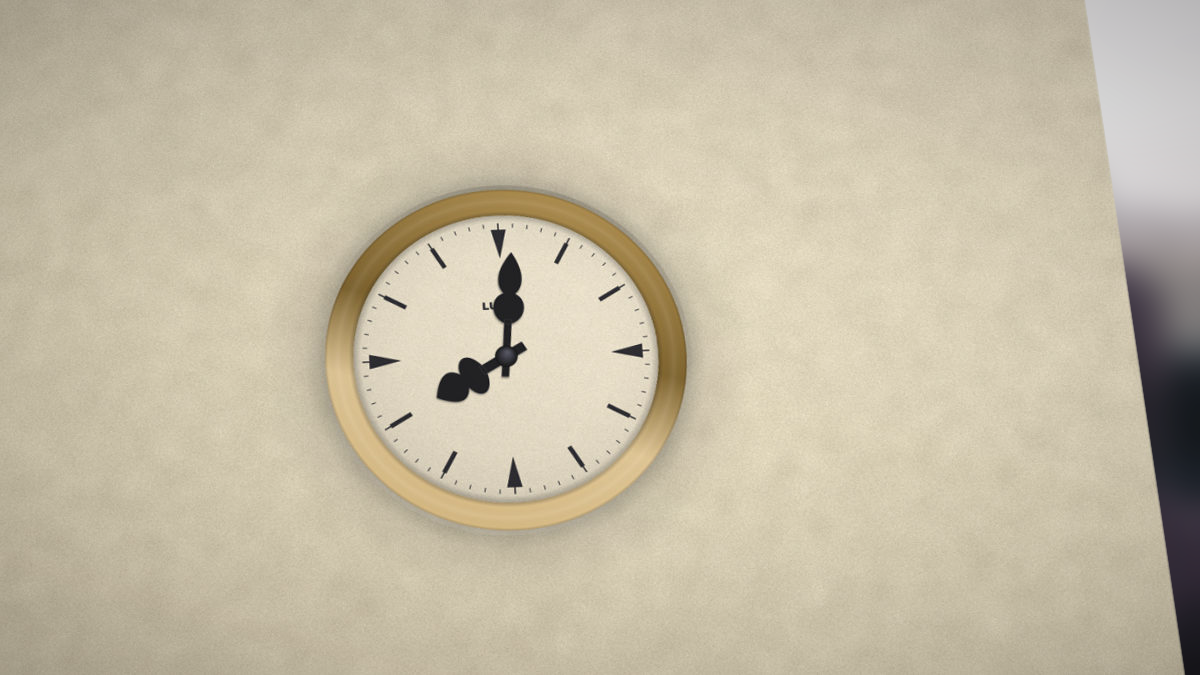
8:01
